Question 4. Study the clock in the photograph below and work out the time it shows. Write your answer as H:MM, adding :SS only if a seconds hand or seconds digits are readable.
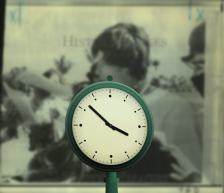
3:52
